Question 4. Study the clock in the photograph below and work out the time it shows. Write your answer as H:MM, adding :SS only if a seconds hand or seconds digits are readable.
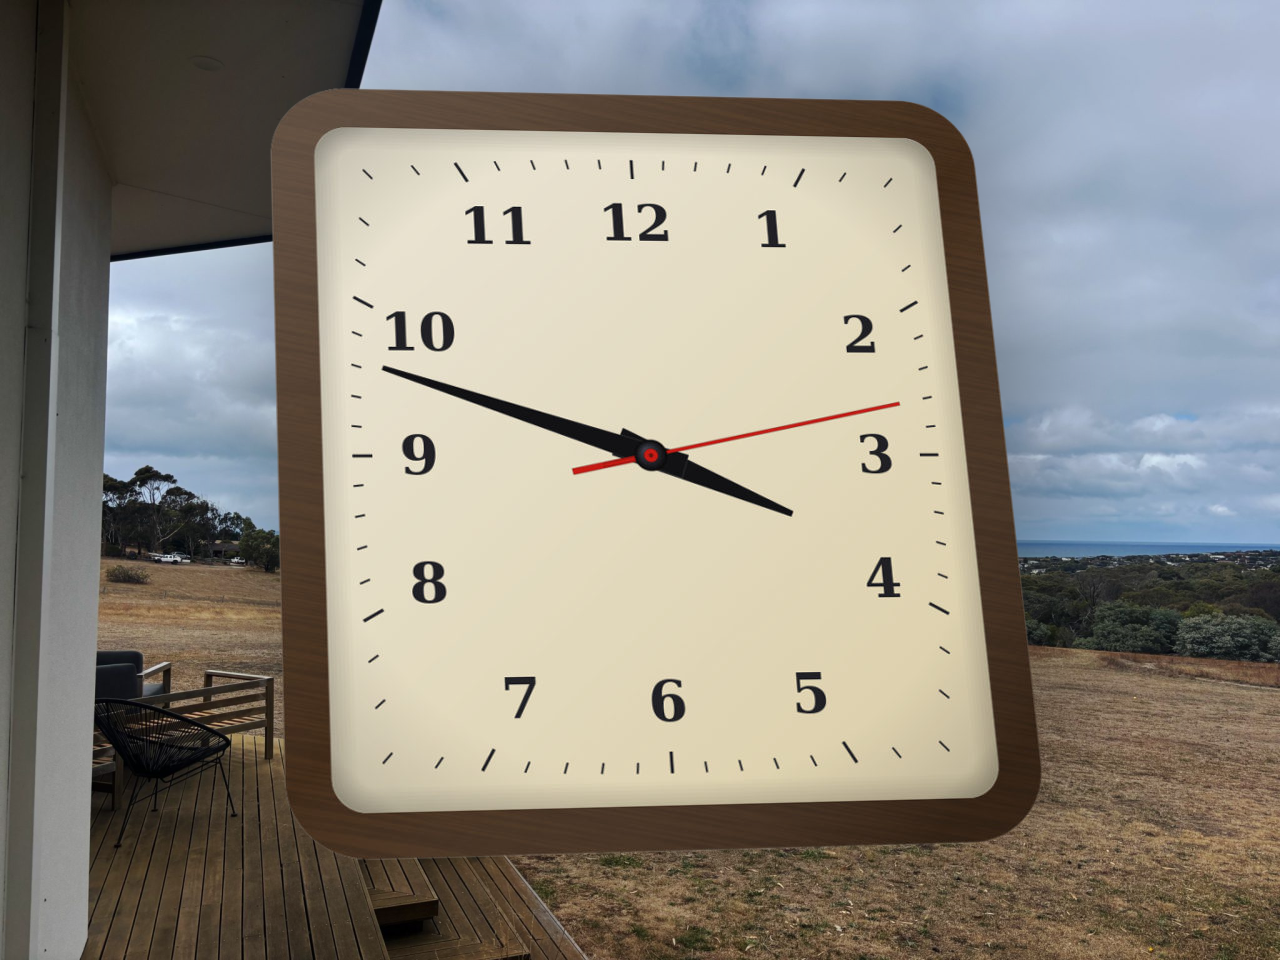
3:48:13
